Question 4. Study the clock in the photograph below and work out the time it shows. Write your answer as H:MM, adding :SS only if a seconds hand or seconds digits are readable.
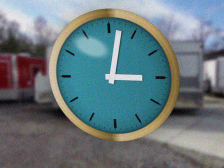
3:02
